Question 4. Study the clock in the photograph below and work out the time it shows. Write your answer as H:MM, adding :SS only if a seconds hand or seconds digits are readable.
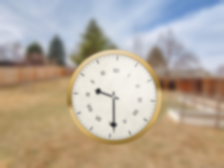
9:29
